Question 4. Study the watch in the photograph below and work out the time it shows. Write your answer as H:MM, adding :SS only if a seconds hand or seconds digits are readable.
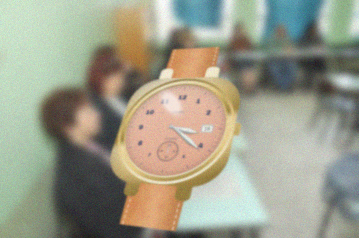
3:21
